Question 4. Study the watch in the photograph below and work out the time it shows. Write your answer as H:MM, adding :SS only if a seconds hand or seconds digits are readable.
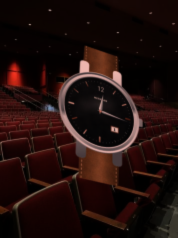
12:16
